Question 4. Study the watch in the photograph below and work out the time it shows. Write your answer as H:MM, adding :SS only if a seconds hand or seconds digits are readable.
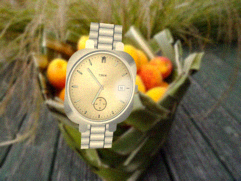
6:53
